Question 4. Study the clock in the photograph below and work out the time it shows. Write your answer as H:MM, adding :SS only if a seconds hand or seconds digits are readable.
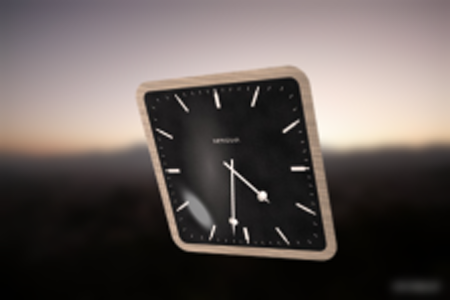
4:32
